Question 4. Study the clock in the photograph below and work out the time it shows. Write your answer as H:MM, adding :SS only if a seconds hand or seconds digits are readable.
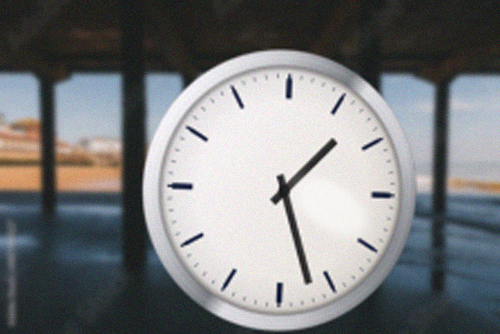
1:27
